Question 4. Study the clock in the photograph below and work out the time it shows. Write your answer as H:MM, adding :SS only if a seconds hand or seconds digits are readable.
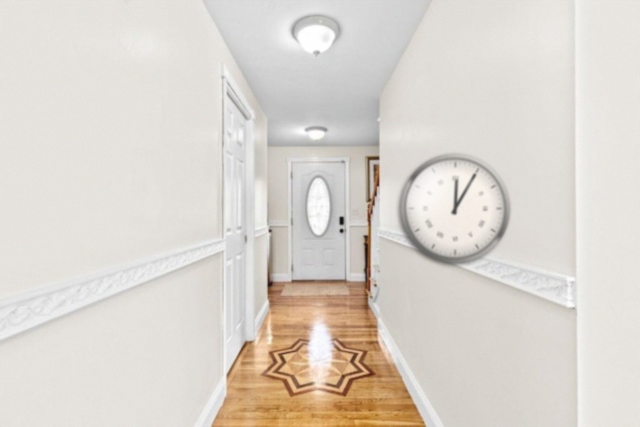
12:05
